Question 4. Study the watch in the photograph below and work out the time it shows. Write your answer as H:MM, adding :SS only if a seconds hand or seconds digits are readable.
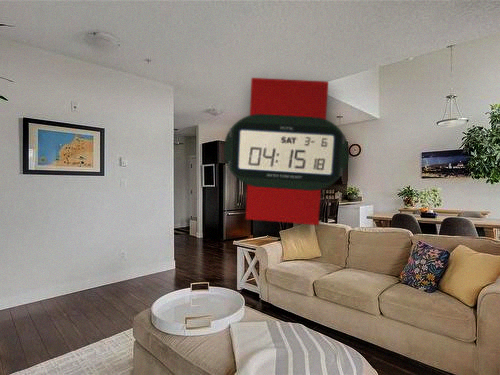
4:15:18
